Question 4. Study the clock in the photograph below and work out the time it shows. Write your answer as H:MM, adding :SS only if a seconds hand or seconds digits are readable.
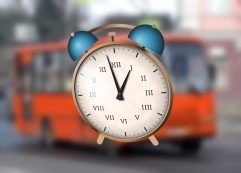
12:58
